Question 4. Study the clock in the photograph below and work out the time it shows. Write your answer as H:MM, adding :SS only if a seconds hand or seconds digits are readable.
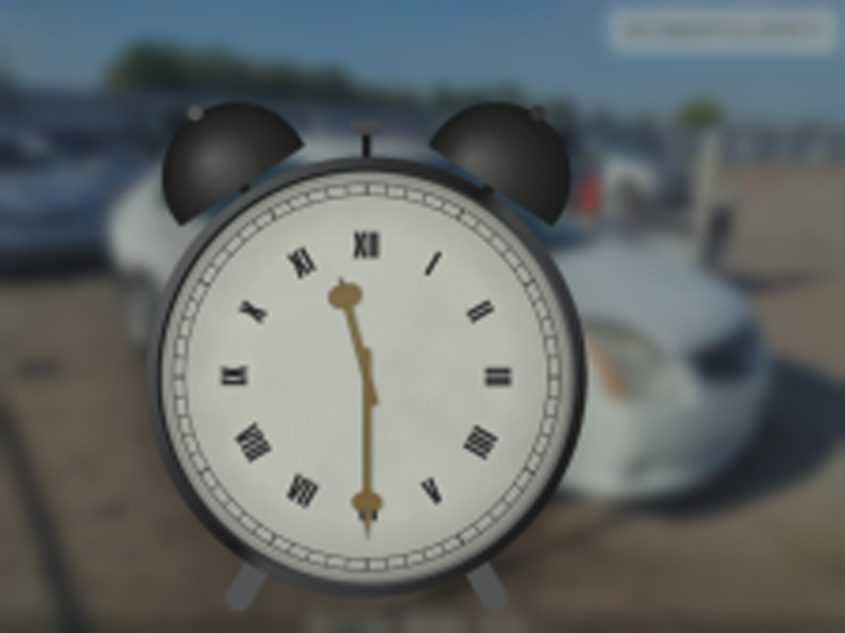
11:30
